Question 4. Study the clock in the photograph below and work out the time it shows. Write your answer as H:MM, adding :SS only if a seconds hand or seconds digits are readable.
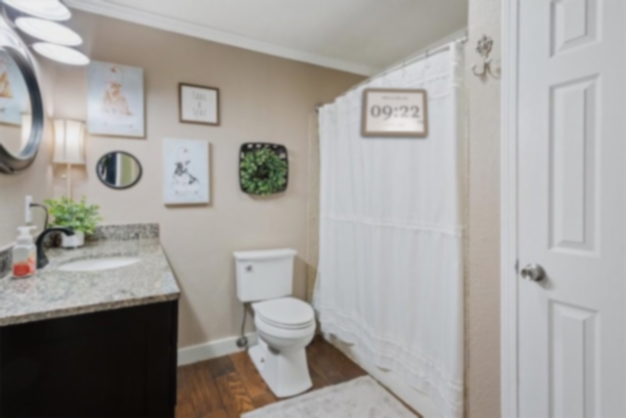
9:22
